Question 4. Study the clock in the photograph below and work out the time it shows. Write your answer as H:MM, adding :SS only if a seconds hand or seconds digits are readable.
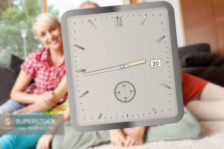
2:44
